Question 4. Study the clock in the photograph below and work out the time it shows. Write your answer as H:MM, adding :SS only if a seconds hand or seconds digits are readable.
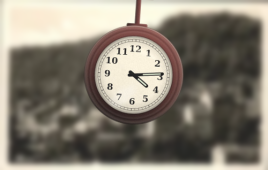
4:14
